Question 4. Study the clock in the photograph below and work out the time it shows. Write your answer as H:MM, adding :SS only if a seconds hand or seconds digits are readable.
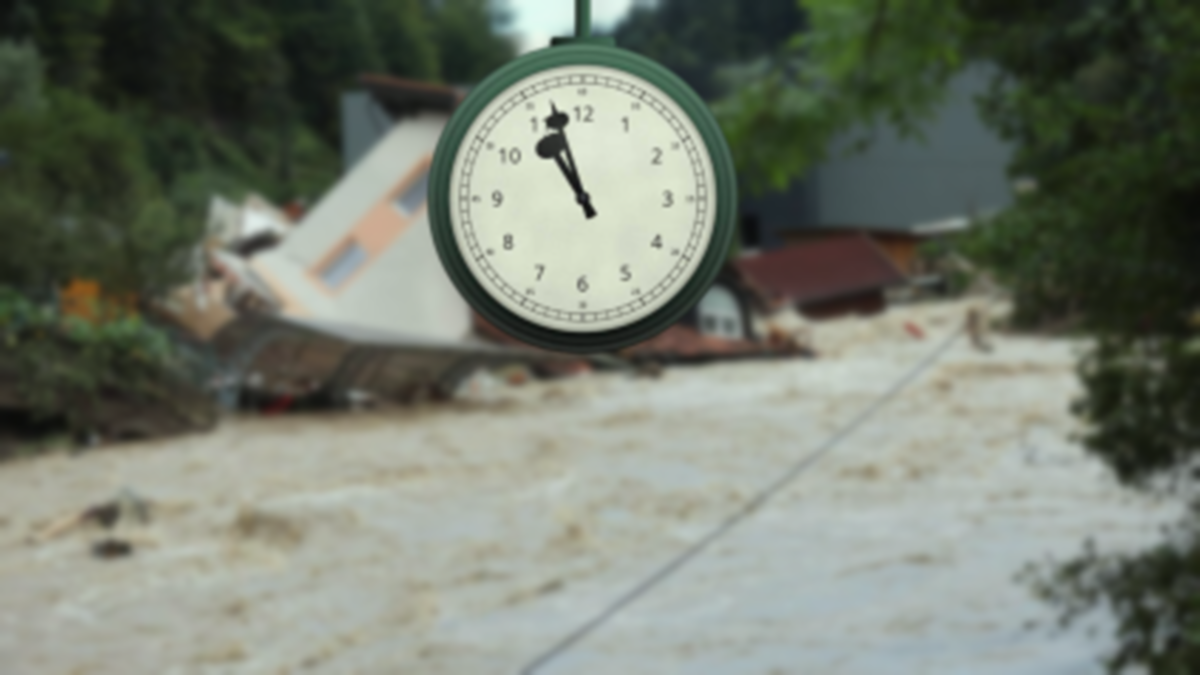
10:57
